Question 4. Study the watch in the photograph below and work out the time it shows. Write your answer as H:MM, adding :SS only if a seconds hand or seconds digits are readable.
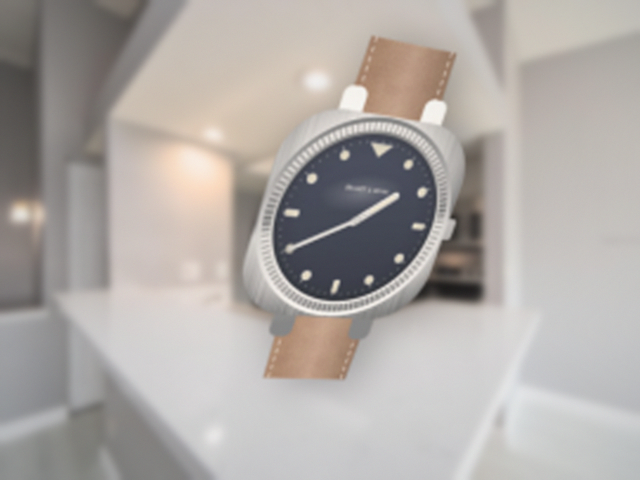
1:40
